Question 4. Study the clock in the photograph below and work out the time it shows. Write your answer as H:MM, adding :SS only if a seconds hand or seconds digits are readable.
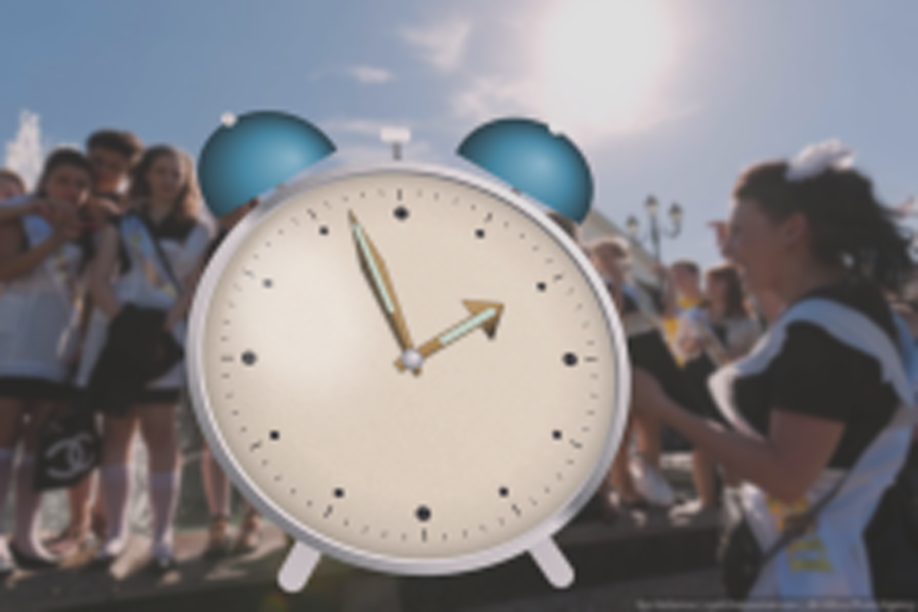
1:57
